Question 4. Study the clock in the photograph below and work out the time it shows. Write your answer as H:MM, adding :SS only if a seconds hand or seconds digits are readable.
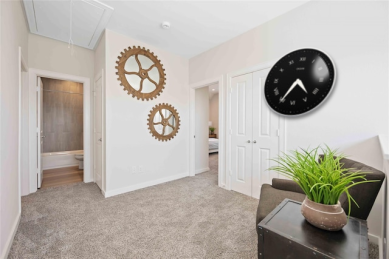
4:35
